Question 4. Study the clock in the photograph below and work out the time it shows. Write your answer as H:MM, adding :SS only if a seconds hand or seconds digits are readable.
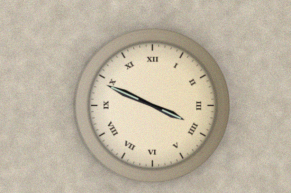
3:49
